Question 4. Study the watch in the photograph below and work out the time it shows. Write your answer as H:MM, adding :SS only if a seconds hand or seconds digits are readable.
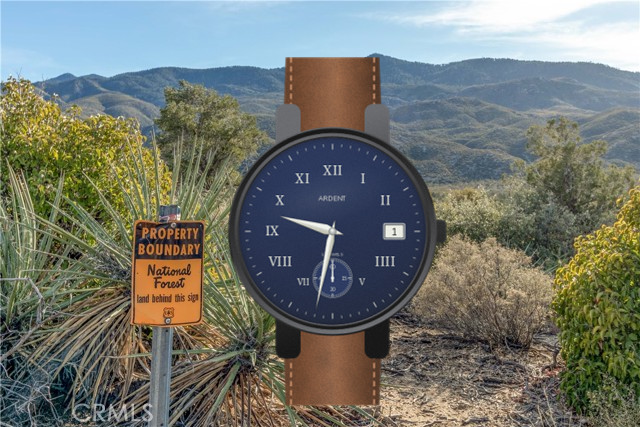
9:32
